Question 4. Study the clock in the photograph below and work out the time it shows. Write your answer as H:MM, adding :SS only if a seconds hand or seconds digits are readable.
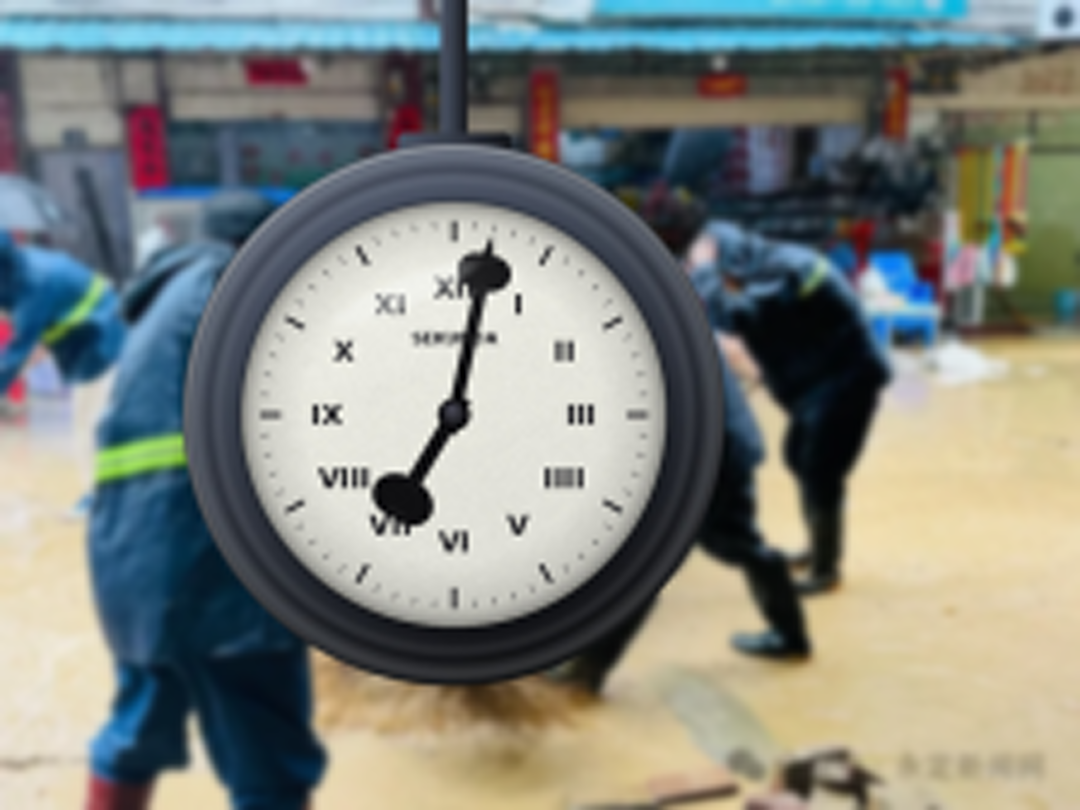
7:02
